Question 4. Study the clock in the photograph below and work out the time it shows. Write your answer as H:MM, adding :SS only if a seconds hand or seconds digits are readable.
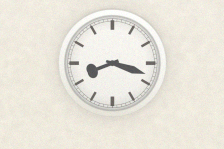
8:18
